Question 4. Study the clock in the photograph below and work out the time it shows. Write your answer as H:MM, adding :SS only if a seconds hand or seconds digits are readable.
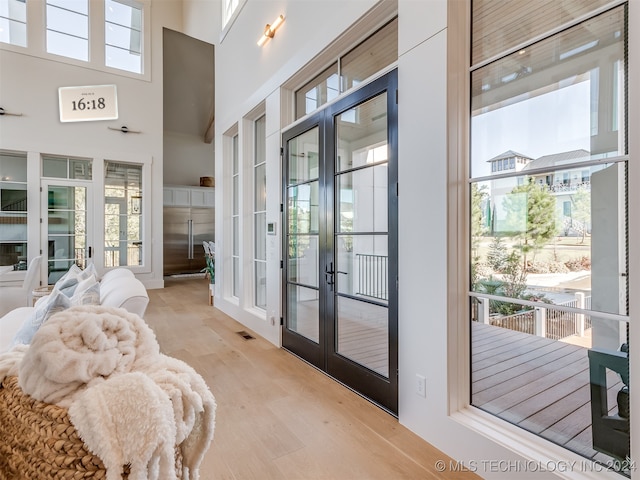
16:18
